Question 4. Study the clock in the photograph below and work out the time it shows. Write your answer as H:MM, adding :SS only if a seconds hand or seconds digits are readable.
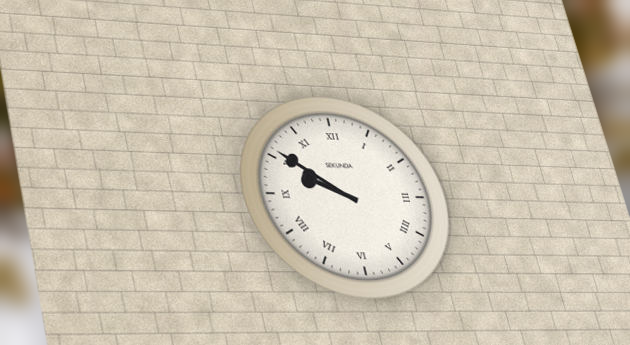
9:51
